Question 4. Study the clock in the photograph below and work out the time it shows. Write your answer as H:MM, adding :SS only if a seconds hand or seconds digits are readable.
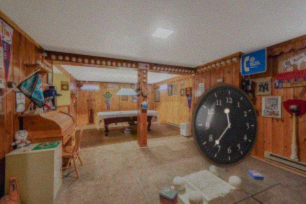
11:37
